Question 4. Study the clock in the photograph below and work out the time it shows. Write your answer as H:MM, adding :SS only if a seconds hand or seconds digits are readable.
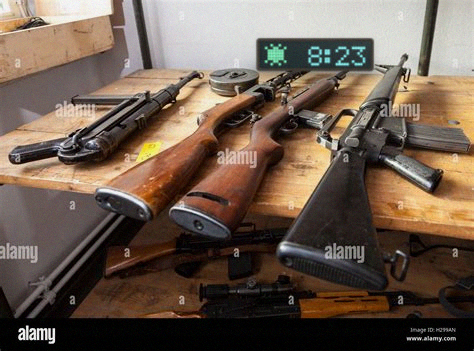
8:23
